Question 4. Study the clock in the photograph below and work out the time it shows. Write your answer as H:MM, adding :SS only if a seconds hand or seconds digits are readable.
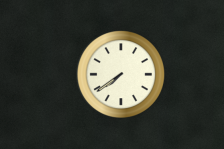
7:39
